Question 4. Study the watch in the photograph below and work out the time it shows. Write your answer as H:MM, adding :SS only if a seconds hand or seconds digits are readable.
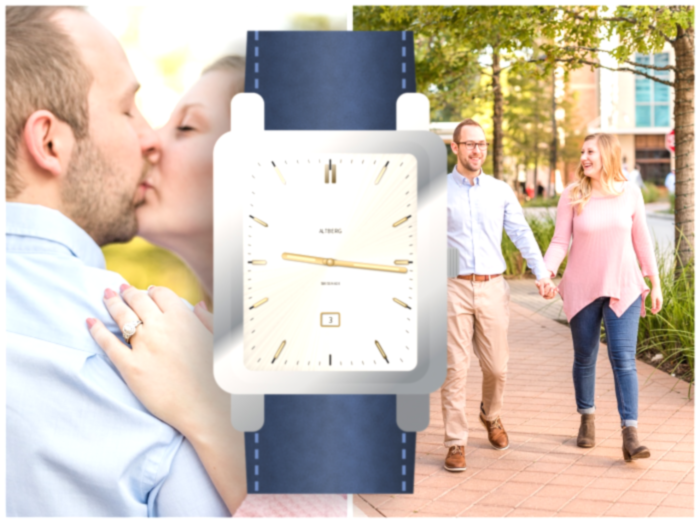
9:16
